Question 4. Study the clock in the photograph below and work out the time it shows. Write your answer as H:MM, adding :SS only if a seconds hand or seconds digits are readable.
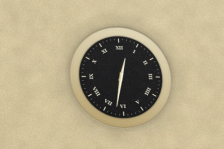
12:32
